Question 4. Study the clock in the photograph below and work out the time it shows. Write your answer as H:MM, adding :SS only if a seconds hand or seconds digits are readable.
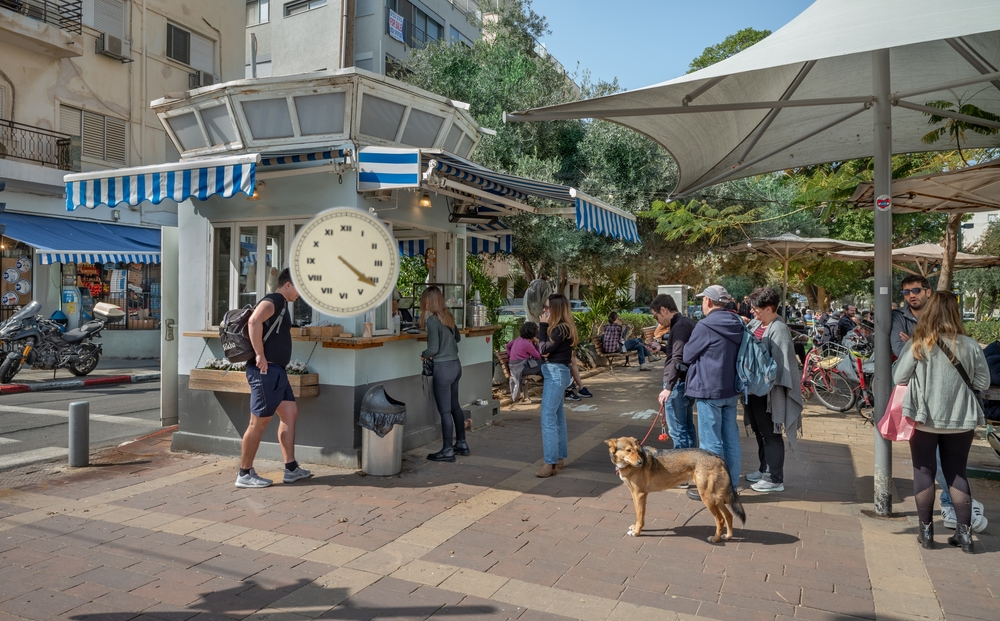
4:21
